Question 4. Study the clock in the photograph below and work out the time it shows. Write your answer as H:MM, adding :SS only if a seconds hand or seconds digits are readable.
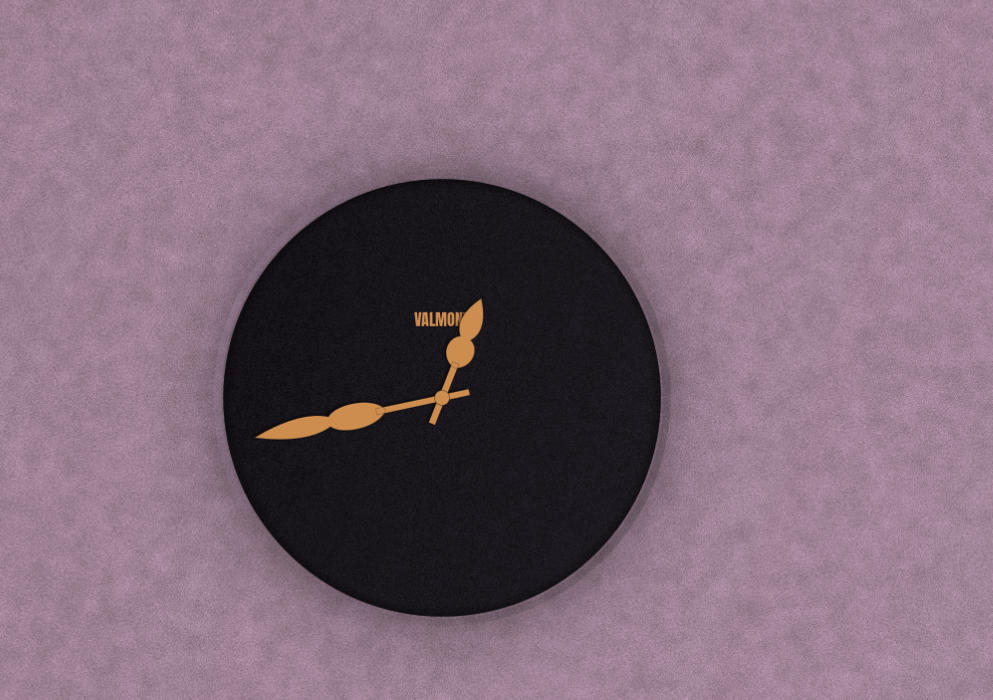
12:43
